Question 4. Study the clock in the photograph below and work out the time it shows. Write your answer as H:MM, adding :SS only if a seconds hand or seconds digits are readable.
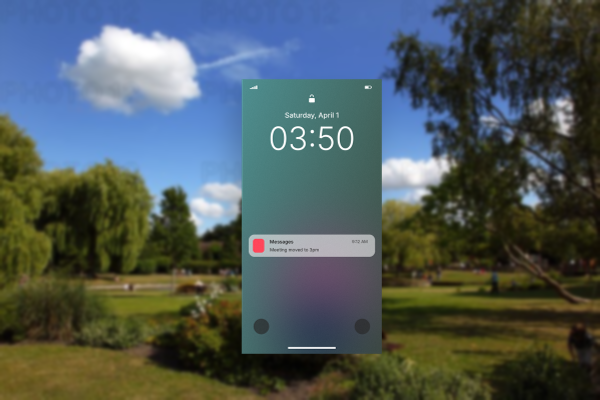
3:50
